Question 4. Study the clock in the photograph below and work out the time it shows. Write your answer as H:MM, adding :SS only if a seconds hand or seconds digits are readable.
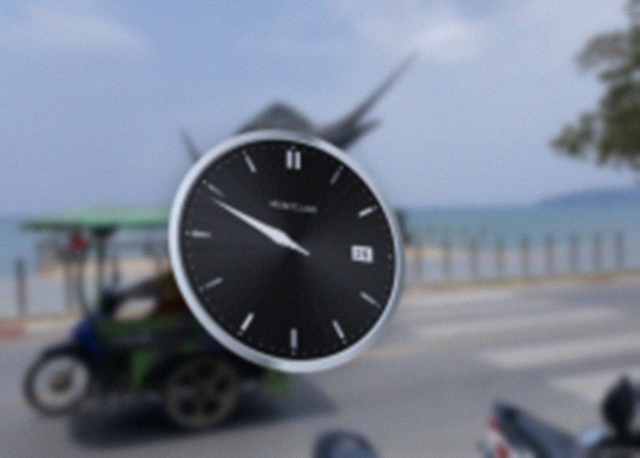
9:49
